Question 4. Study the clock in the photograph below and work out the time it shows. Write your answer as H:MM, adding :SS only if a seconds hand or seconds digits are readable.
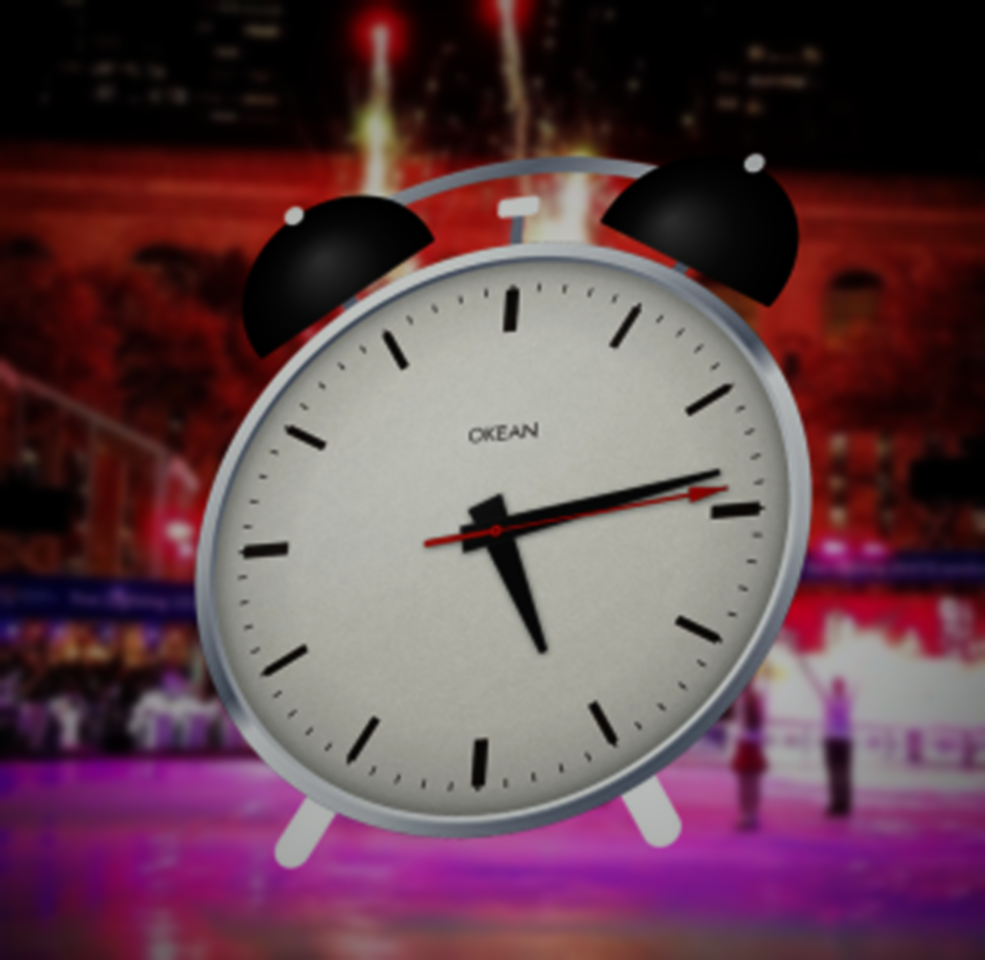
5:13:14
